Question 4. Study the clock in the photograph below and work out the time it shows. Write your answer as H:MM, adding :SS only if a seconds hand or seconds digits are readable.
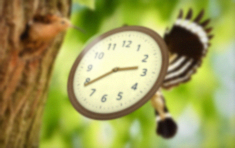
2:39
